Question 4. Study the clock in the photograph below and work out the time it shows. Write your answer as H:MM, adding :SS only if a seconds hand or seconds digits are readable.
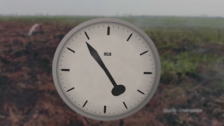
4:54
